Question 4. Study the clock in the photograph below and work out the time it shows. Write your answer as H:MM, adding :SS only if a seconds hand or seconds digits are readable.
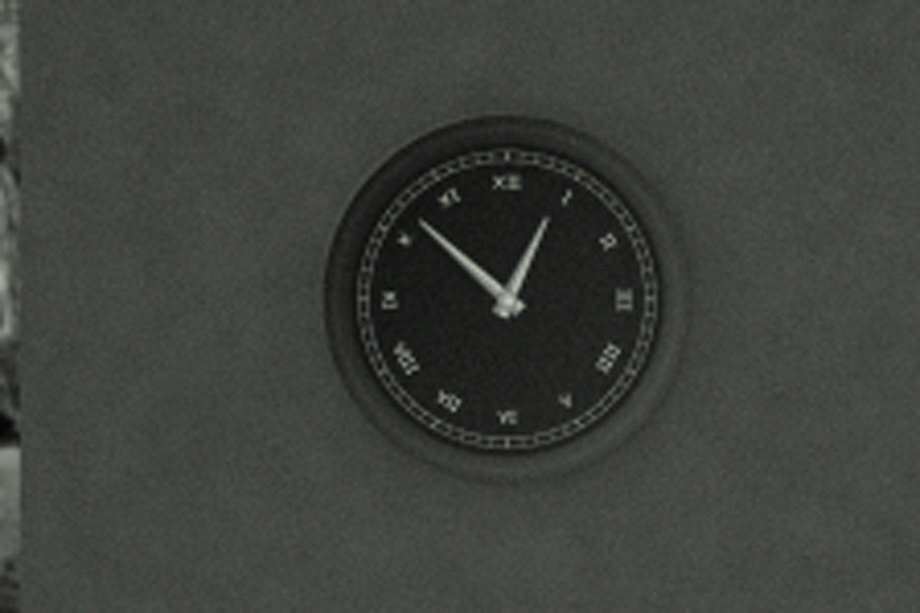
12:52
